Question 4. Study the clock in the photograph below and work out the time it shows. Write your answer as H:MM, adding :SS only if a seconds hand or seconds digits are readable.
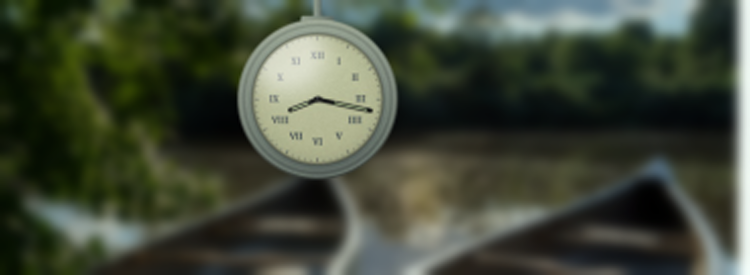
8:17
